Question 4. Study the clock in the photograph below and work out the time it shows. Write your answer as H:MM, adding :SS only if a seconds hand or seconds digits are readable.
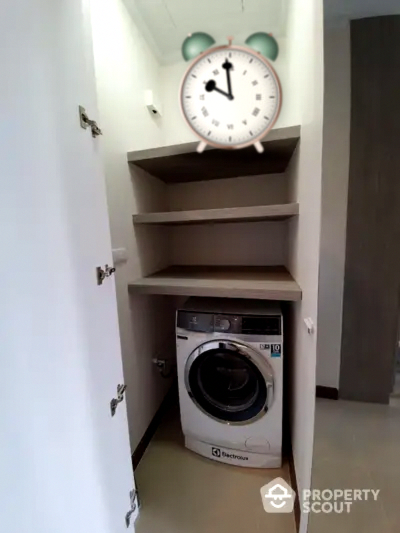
9:59
